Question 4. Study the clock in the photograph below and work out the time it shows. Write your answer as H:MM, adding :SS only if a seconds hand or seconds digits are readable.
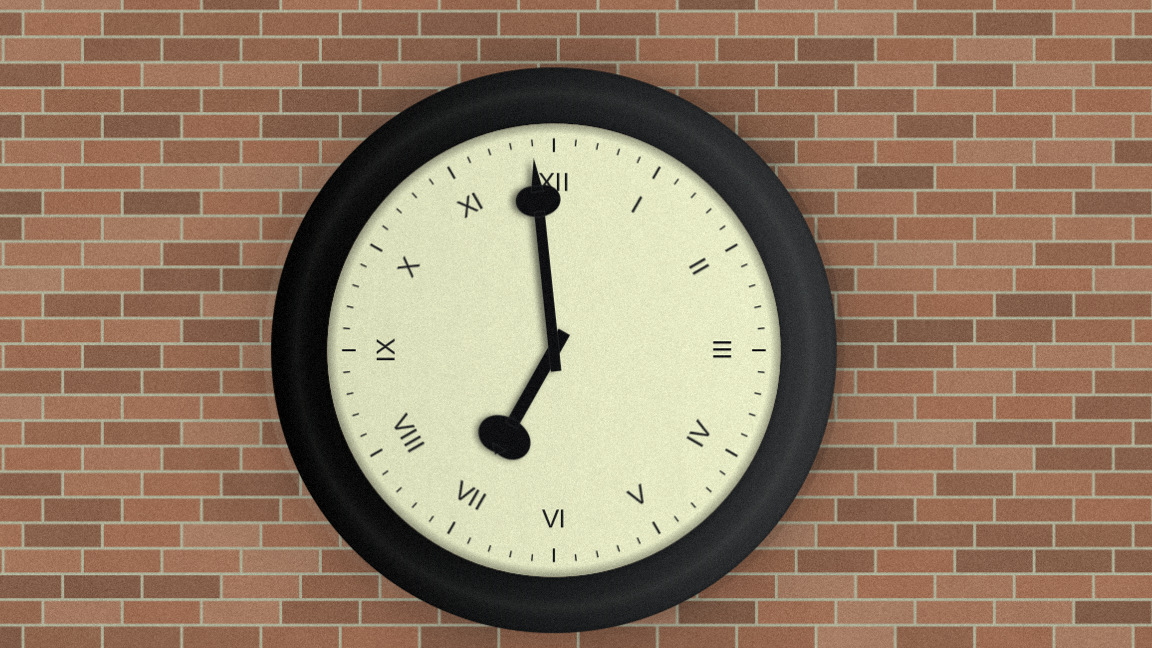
6:59
